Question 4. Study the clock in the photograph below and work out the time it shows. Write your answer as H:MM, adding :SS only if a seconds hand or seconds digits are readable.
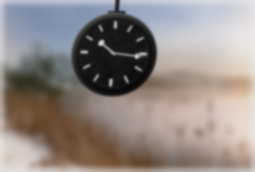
10:16
